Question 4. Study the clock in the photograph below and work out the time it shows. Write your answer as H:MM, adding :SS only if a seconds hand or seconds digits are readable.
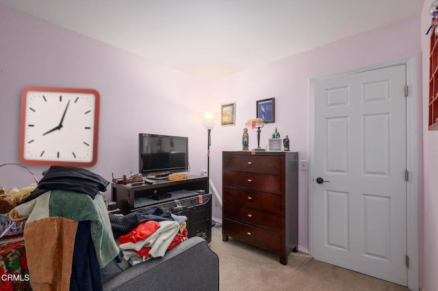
8:03
